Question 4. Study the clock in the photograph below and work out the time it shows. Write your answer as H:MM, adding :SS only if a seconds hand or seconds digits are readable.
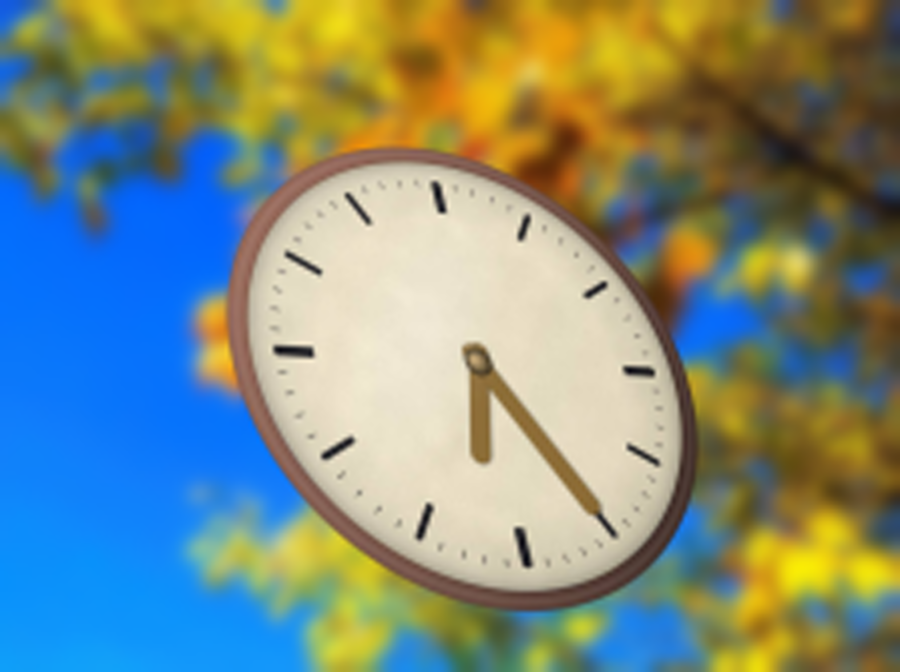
6:25
